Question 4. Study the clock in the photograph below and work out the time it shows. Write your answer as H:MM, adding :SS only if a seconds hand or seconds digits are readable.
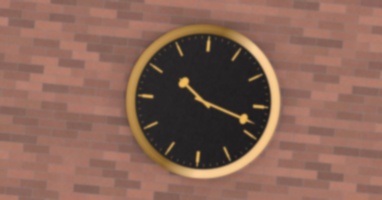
10:18
